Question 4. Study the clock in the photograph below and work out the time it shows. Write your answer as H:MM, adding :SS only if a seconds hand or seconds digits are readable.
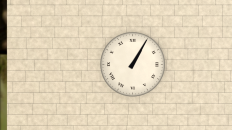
1:05
